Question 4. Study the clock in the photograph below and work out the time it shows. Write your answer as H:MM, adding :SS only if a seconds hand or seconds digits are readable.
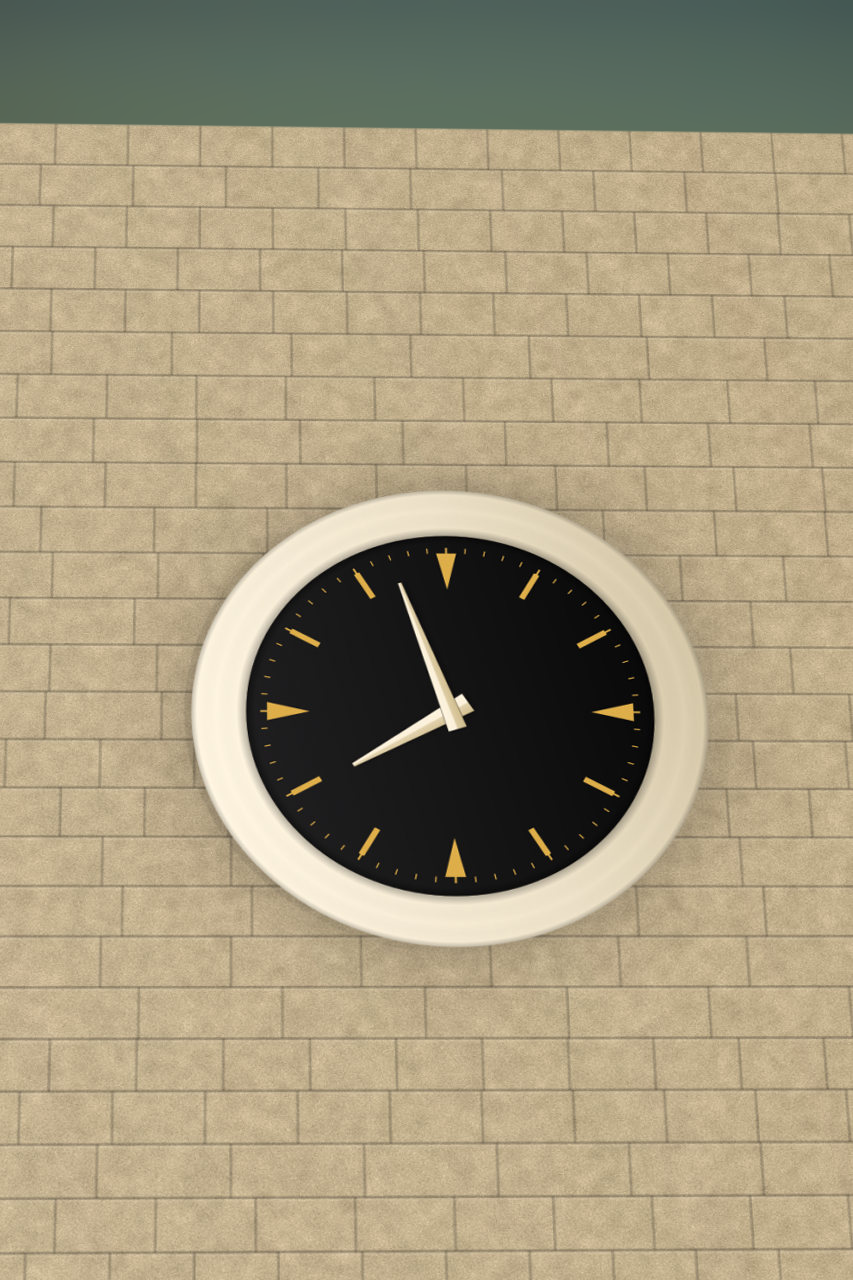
7:57
